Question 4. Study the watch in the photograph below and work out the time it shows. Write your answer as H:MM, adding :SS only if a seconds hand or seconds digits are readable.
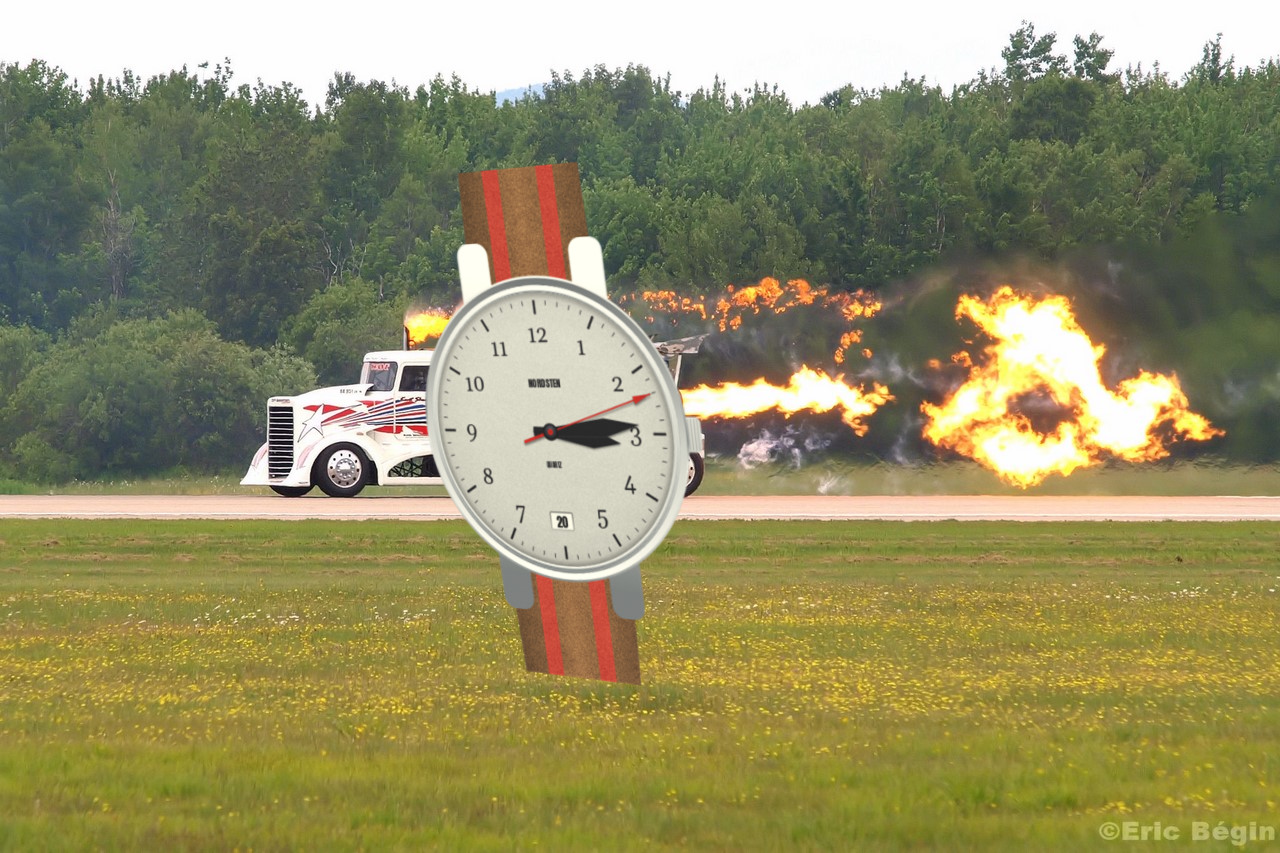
3:14:12
